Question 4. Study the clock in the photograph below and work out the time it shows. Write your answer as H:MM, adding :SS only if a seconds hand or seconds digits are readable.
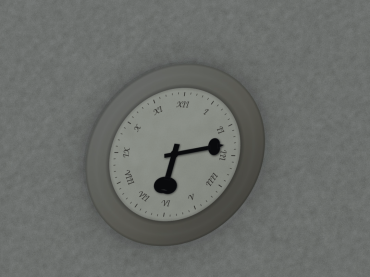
6:13
